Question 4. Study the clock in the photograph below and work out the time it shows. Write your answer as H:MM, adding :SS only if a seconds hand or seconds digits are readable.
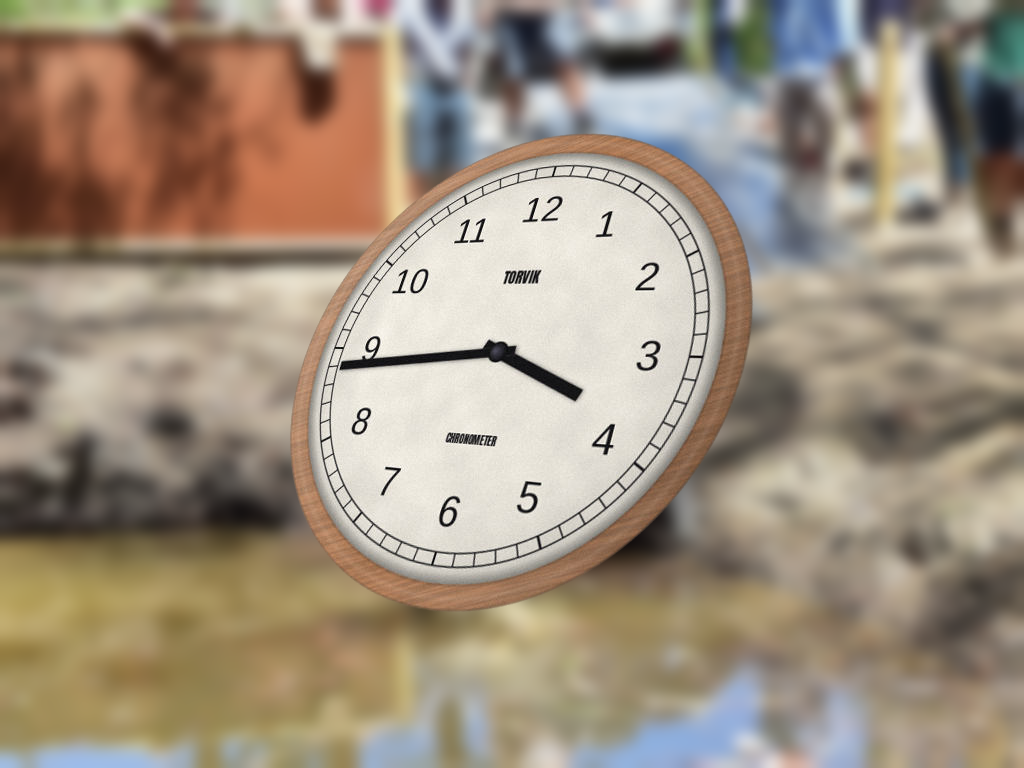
3:44
